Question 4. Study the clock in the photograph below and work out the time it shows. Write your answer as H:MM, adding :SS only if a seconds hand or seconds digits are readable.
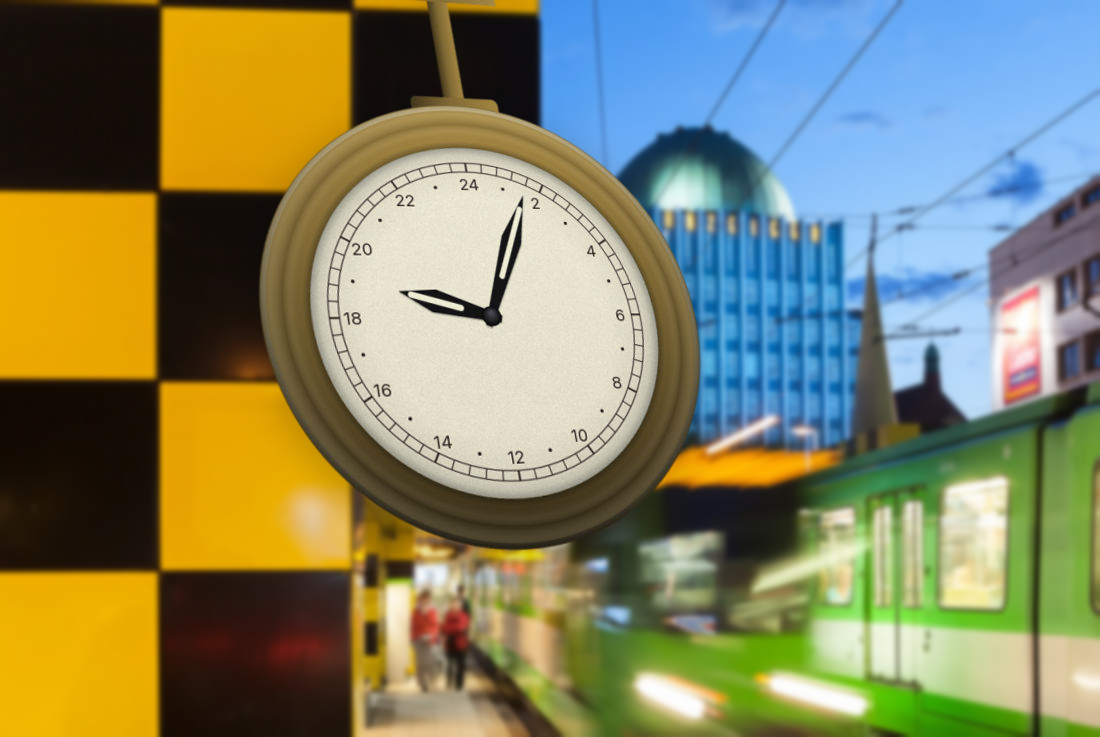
19:04
